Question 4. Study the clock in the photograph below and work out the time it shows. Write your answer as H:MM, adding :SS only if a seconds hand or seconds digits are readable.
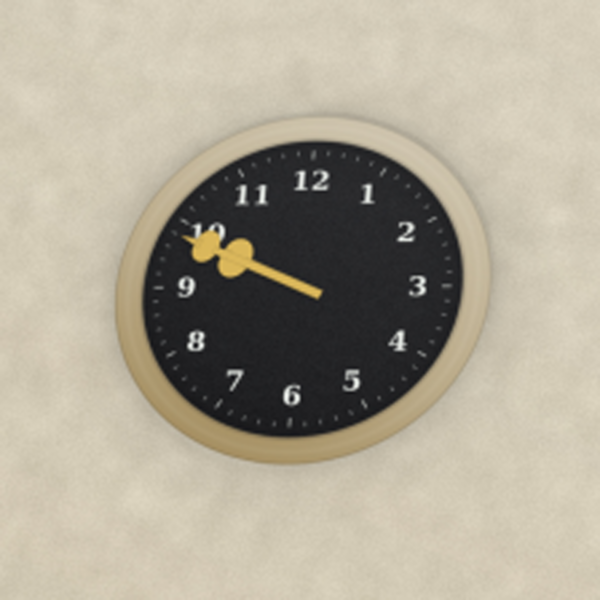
9:49
